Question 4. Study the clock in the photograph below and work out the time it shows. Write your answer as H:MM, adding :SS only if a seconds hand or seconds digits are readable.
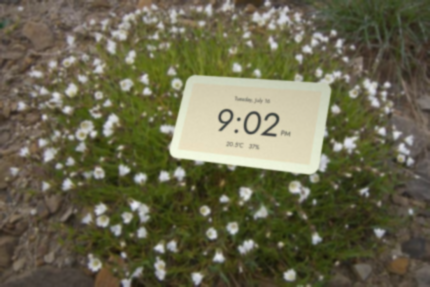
9:02
